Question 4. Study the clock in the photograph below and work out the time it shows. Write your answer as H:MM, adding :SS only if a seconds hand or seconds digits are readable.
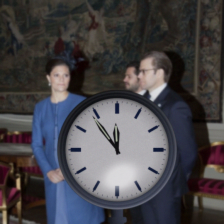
11:54
